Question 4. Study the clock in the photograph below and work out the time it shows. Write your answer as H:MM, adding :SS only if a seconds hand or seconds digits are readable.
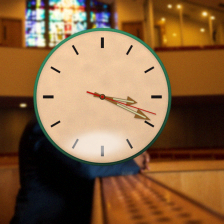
3:19:18
